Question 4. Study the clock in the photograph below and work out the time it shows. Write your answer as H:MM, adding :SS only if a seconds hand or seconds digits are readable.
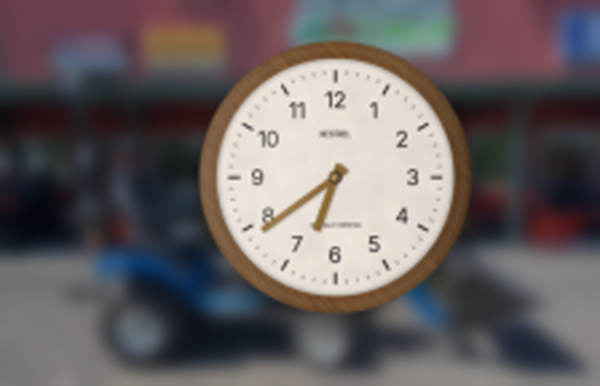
6:39
